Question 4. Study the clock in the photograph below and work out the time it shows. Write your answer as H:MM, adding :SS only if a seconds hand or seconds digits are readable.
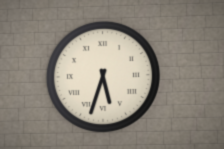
5:33
